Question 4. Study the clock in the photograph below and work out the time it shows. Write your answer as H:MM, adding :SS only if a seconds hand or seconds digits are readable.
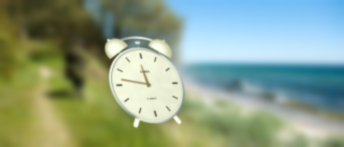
11:47
